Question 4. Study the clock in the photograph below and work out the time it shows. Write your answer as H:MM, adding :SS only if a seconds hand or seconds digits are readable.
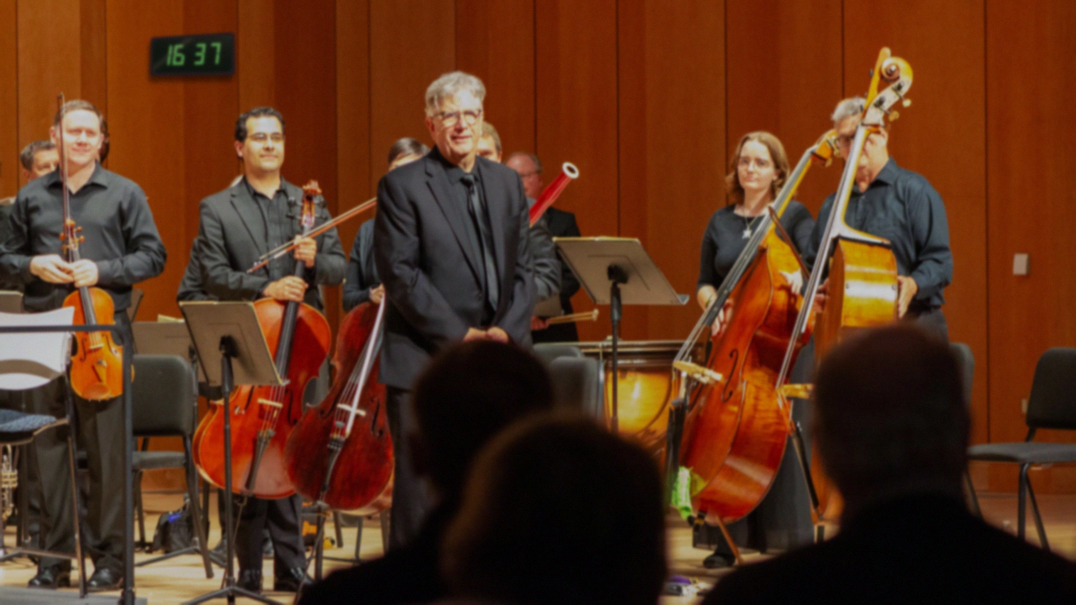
16:37
